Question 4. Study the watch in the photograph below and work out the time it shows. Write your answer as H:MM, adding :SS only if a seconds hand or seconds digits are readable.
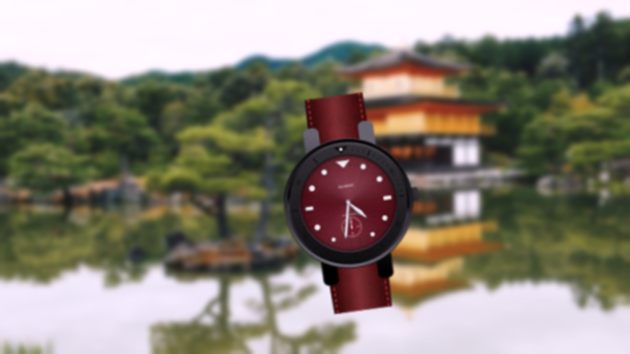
4:32
